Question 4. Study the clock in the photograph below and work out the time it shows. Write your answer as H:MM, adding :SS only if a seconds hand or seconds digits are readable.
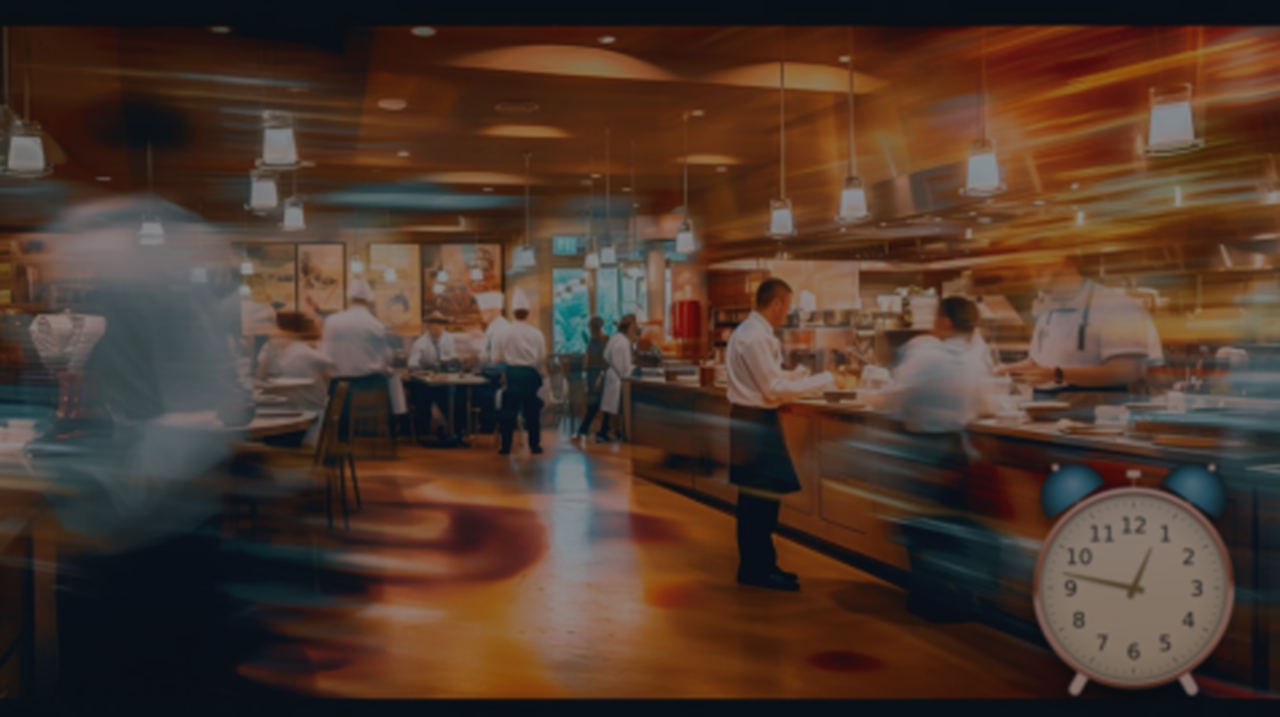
12:47
